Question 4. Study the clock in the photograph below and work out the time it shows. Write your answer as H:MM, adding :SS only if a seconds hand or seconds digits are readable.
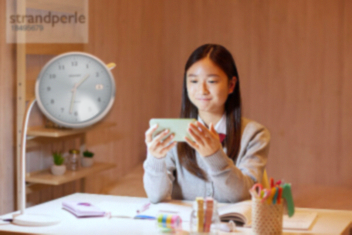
1:32
